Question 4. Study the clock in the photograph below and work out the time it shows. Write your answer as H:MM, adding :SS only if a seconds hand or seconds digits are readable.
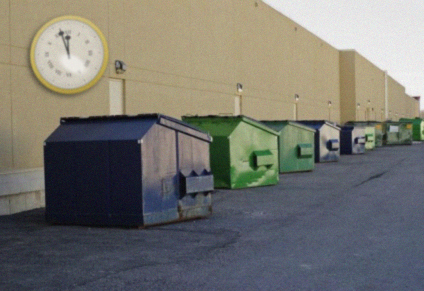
11:57
